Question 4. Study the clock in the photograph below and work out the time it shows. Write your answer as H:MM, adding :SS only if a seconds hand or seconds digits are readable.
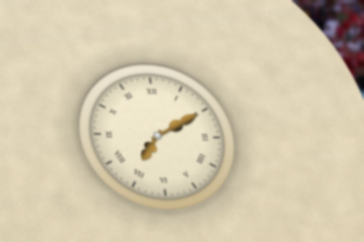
7:10
